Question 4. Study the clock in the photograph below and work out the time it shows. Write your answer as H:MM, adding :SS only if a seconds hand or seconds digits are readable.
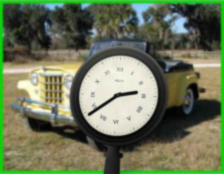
2:39
